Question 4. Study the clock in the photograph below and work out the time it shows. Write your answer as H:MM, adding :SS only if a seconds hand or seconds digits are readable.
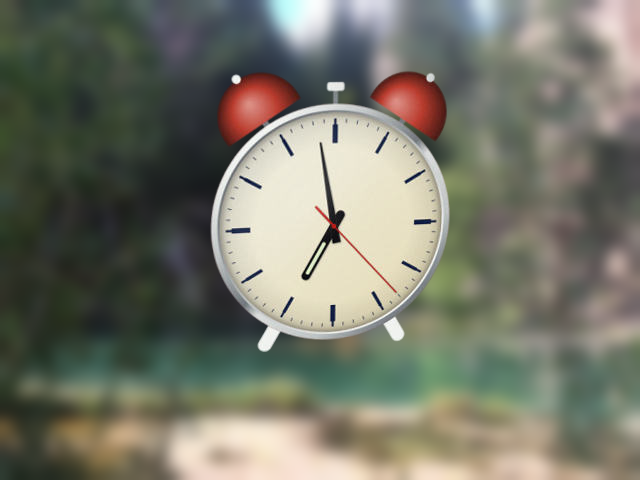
6:58:23
